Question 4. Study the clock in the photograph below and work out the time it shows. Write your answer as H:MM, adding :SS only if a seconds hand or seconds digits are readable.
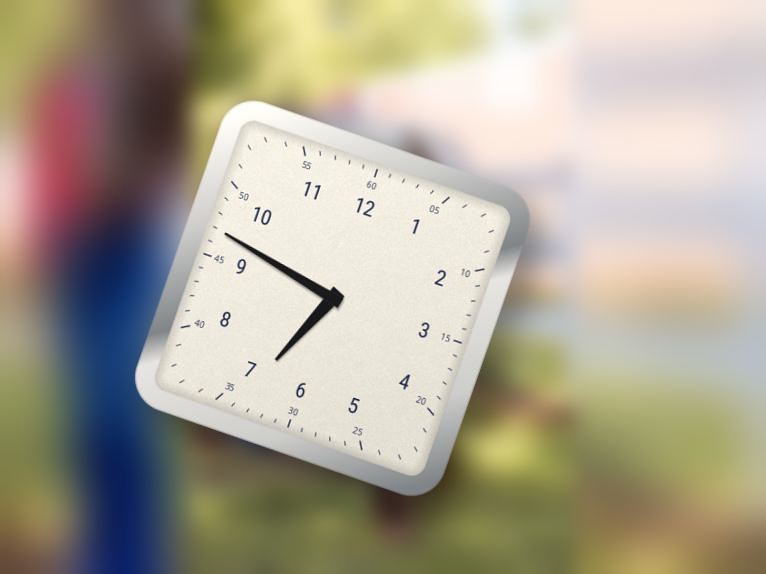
6:47
